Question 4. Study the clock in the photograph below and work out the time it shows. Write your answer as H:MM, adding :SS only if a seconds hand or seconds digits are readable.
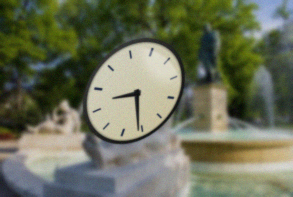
8:26
